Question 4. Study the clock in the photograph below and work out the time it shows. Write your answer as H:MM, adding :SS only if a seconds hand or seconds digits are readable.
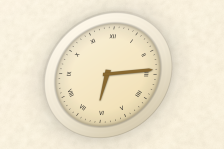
6:14
